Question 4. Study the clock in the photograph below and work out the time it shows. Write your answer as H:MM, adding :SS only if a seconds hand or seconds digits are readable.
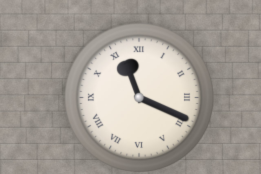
11:19
